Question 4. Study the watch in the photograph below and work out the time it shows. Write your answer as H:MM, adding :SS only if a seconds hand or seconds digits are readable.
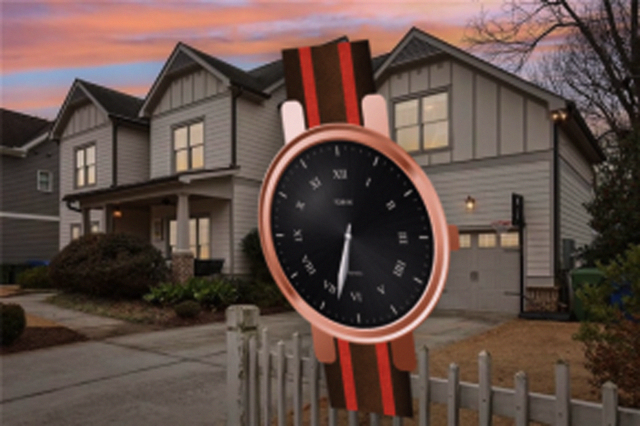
6:33
